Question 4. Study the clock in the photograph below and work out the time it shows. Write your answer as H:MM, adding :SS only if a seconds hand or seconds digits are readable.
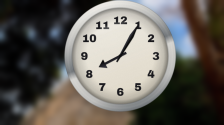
8:05
